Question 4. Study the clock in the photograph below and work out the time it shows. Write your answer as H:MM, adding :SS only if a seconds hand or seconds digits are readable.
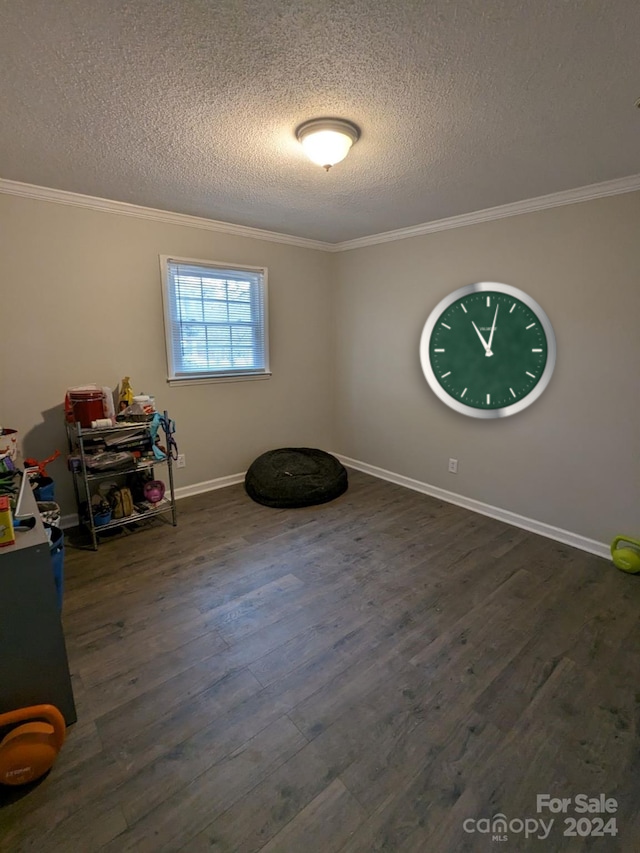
11:02
